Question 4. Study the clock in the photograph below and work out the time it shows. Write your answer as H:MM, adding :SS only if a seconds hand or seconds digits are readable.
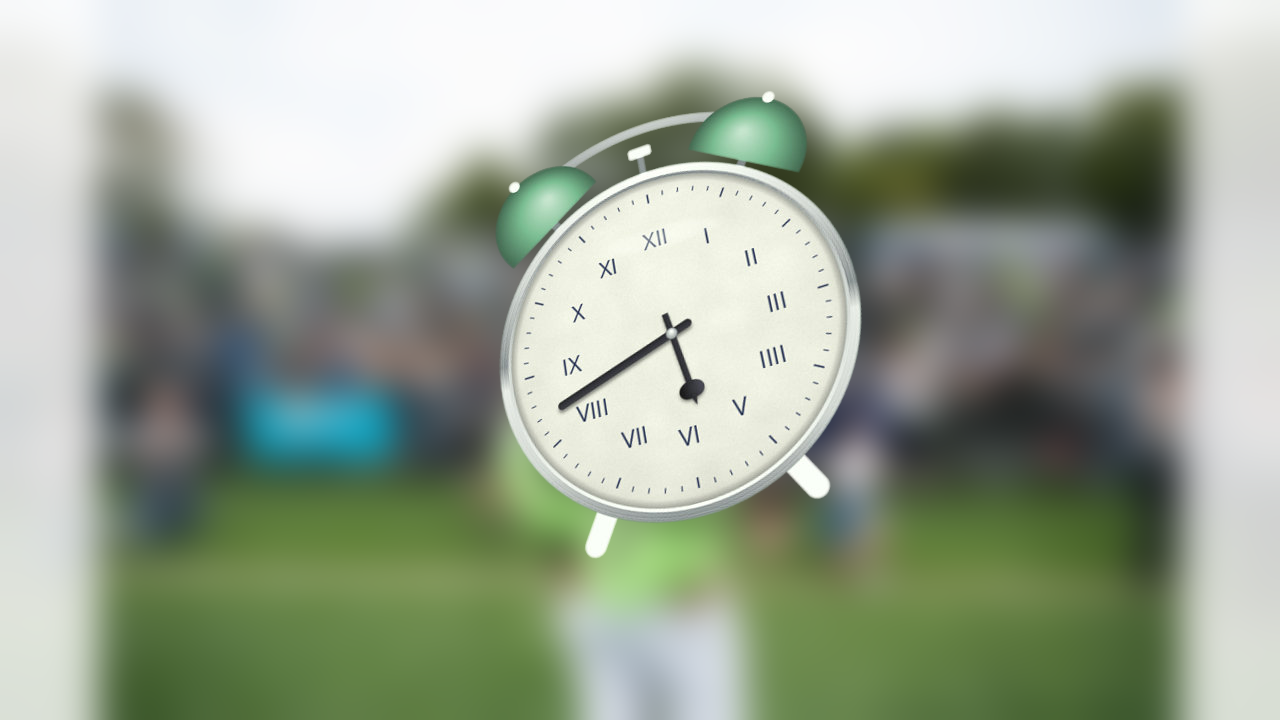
5:42
